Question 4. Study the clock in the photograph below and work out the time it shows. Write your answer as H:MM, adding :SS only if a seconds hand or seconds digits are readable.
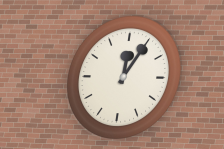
12:05
